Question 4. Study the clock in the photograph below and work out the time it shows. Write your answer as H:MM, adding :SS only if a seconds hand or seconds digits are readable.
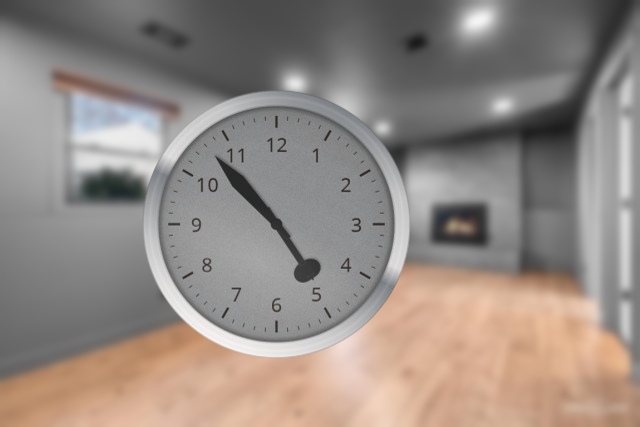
4:53
